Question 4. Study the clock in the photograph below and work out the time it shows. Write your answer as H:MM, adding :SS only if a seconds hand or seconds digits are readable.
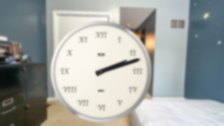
2:12
